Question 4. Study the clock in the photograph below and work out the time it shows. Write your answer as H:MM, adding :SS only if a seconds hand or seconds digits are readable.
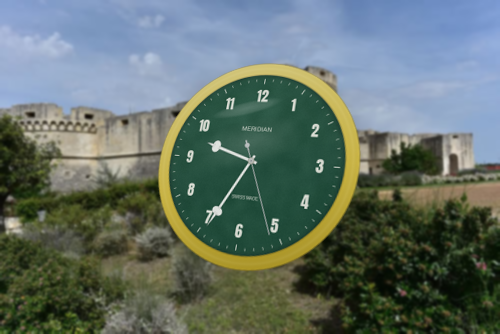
9:34:26
